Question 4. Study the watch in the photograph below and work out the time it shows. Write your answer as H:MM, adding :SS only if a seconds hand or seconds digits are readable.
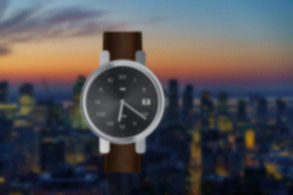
6:21
